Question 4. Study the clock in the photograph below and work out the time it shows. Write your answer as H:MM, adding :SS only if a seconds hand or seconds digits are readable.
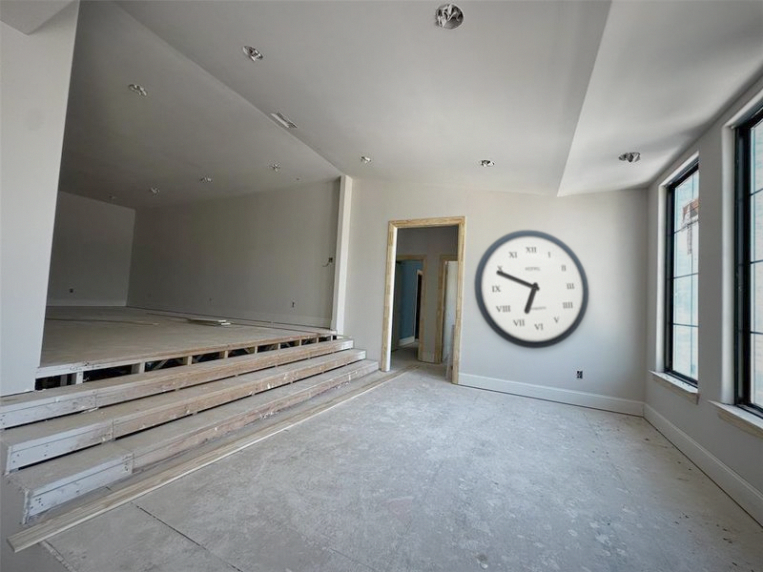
6:49
